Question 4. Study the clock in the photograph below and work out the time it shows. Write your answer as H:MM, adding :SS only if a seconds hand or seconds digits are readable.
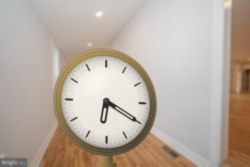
6:20
